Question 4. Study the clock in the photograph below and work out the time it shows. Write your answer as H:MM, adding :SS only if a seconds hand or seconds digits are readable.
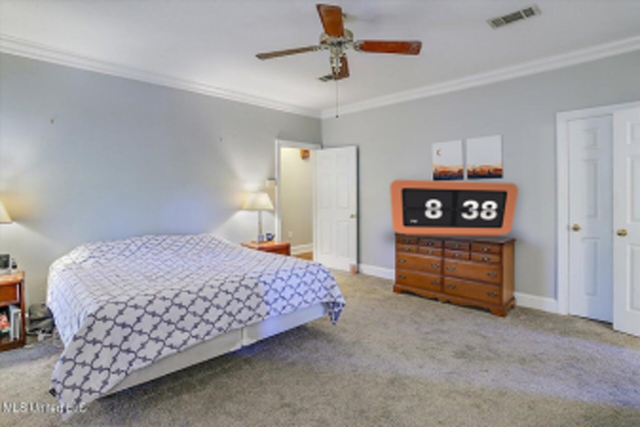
8:38
